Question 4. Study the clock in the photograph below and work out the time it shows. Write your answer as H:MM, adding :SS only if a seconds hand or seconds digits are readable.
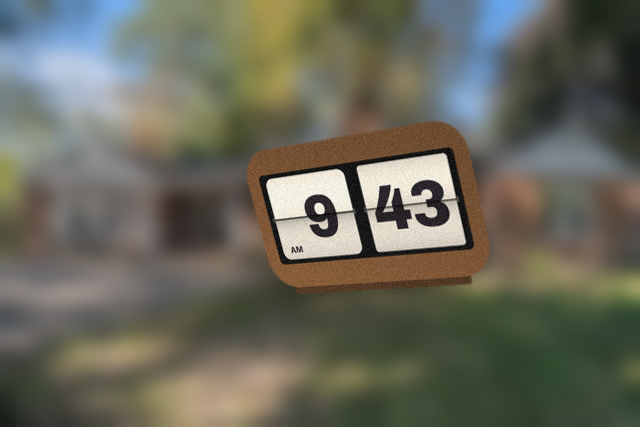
9:43
